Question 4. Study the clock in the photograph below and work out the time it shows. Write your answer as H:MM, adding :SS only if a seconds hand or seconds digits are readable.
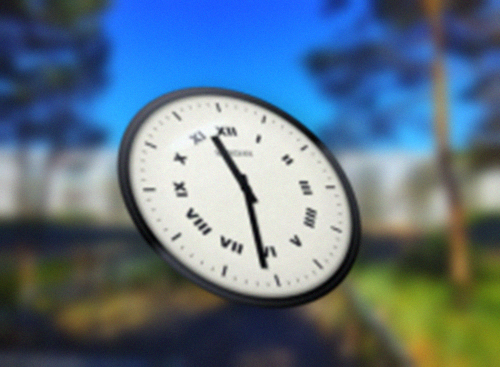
11:31
